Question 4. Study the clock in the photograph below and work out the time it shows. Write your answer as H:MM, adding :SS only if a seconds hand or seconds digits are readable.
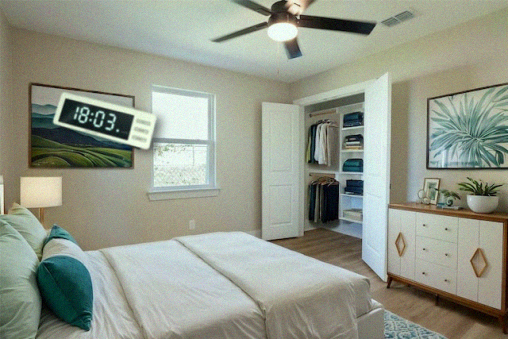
18:03
